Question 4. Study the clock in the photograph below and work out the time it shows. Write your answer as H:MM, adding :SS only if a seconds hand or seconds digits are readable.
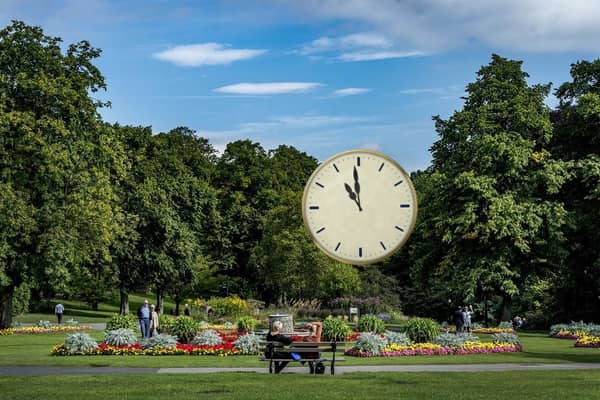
10:59
